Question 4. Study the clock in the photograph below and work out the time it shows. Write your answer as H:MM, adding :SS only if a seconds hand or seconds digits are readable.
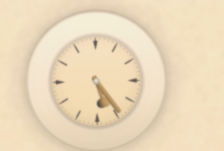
5:24
